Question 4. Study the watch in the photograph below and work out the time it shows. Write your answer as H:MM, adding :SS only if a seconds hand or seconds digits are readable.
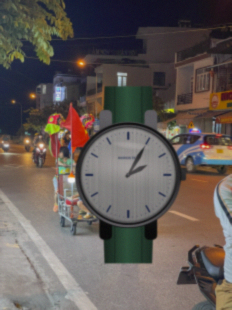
2:05
